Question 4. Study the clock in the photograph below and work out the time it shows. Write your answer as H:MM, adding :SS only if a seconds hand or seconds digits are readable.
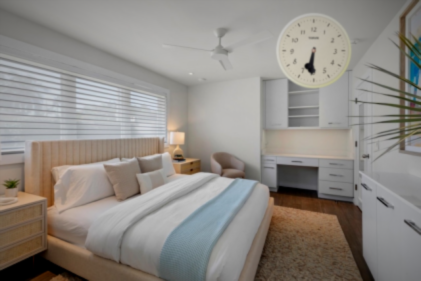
6:31
